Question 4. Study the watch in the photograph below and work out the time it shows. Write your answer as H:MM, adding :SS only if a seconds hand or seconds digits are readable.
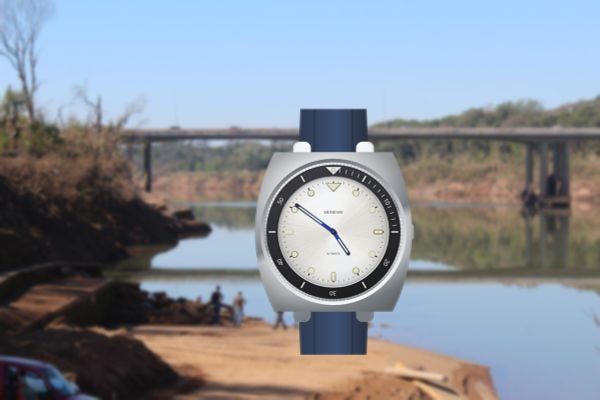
4:51
